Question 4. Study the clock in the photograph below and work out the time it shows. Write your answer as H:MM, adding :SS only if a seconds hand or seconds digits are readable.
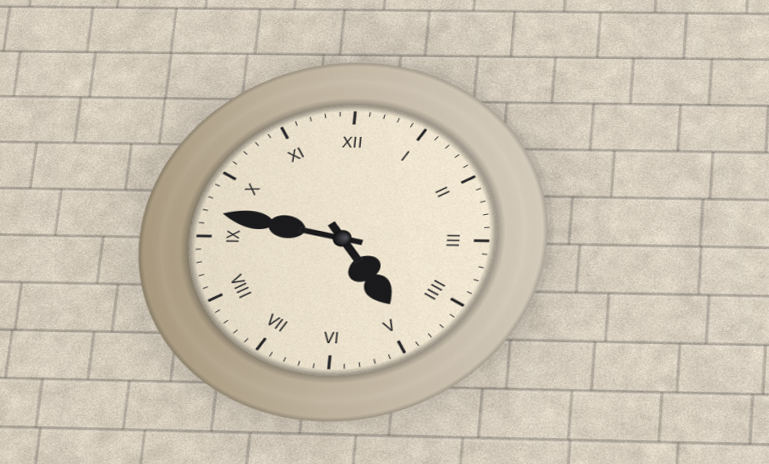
4:47
